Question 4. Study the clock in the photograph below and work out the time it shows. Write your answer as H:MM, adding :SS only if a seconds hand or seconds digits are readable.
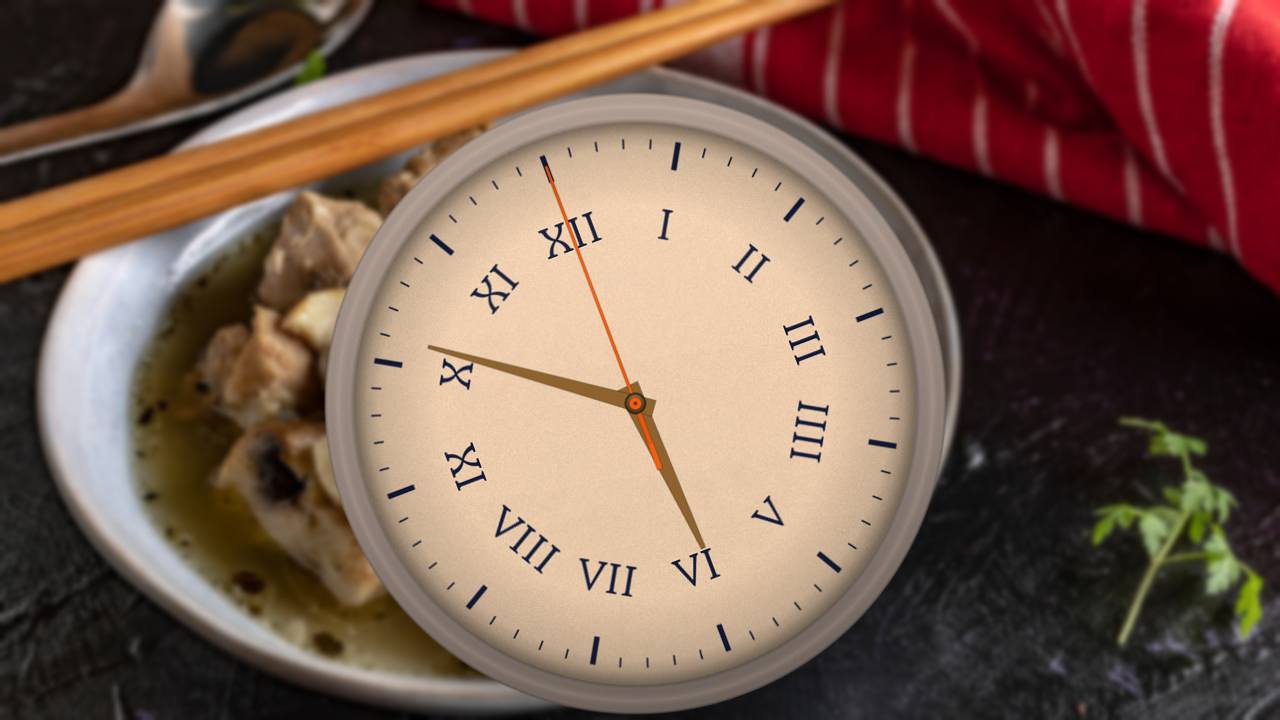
5:51:00
